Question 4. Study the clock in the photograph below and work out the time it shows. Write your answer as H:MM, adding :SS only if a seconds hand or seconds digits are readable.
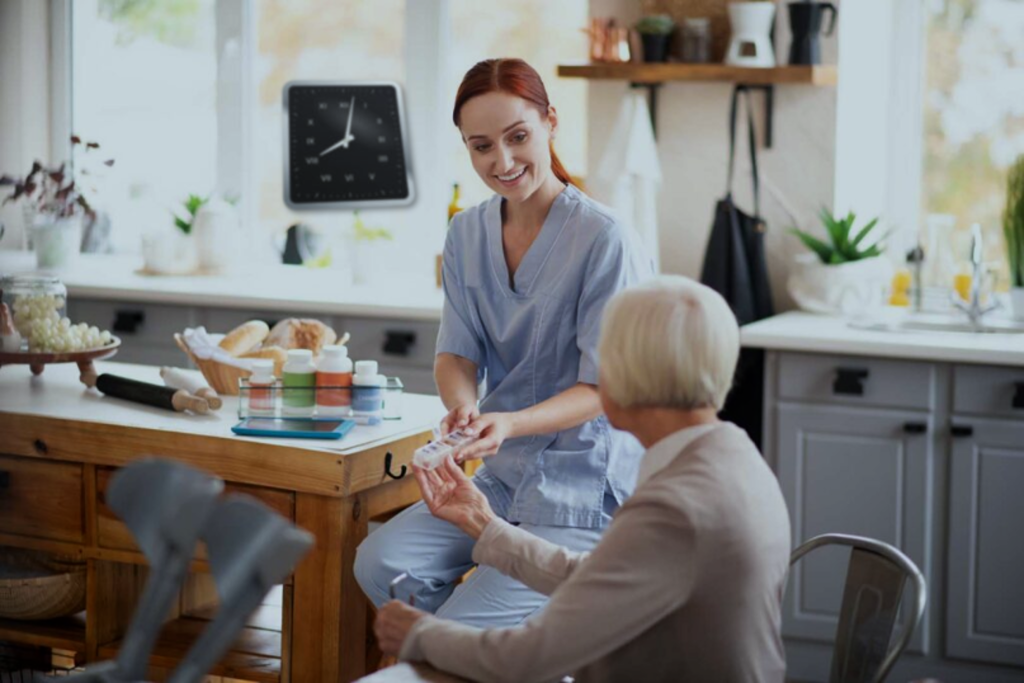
8:02
